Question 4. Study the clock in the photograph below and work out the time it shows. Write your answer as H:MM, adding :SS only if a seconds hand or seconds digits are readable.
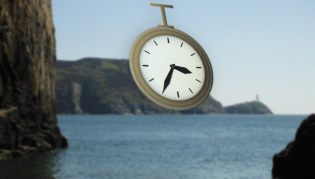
3:35
